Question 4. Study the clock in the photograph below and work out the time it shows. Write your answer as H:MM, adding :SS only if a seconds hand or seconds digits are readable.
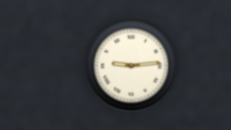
9:14
